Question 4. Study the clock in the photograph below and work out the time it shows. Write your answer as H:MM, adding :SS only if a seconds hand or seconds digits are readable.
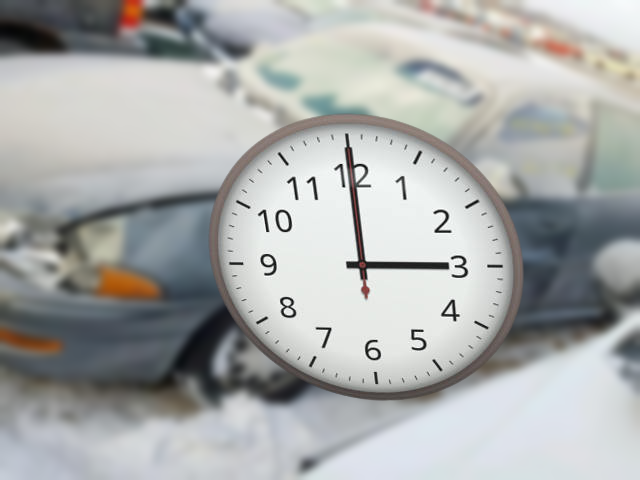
3:00:00
